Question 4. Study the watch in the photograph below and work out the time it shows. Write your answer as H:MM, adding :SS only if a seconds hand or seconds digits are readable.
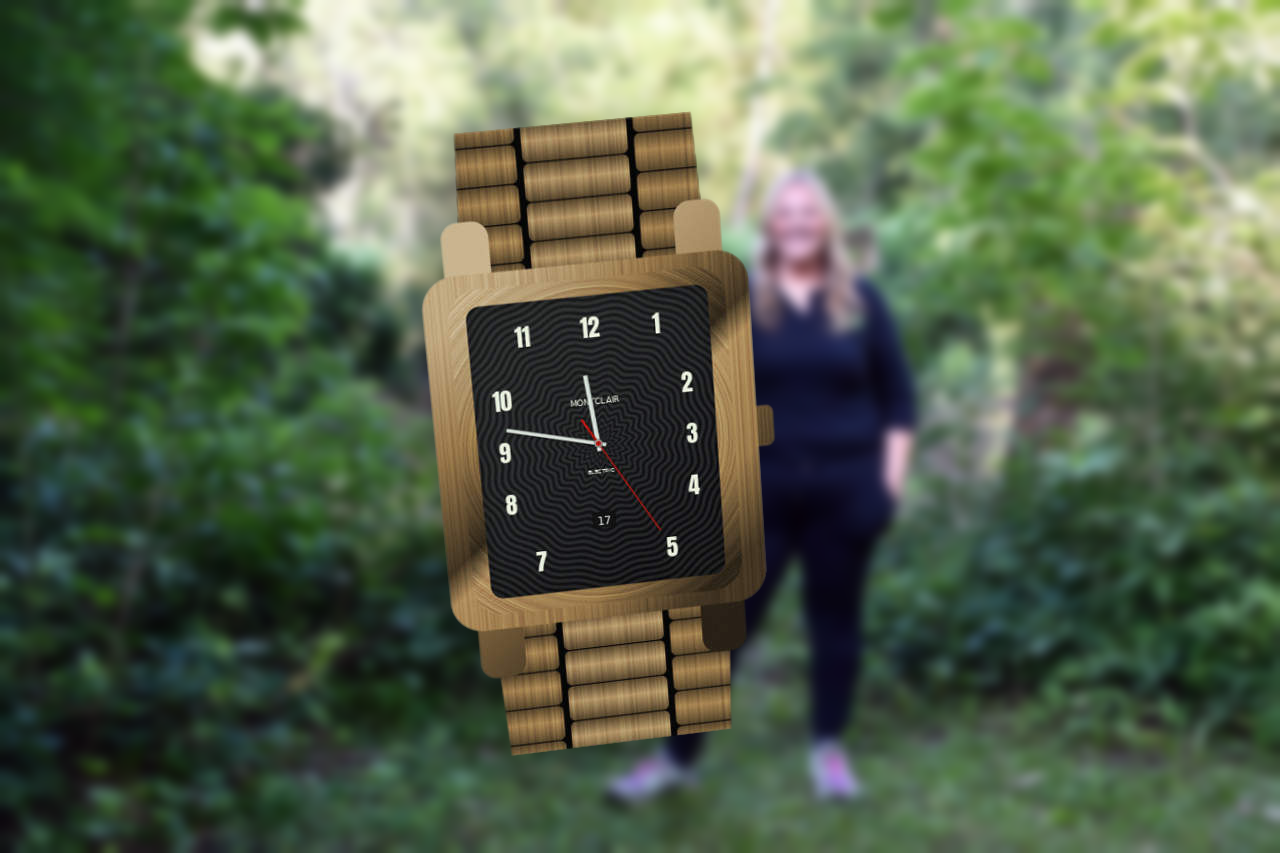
11:47:25
